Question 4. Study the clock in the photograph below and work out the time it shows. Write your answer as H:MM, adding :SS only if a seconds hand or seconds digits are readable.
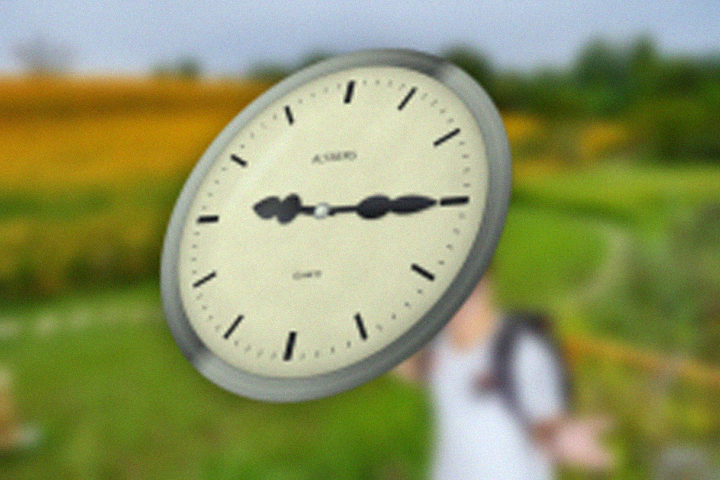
9:15
